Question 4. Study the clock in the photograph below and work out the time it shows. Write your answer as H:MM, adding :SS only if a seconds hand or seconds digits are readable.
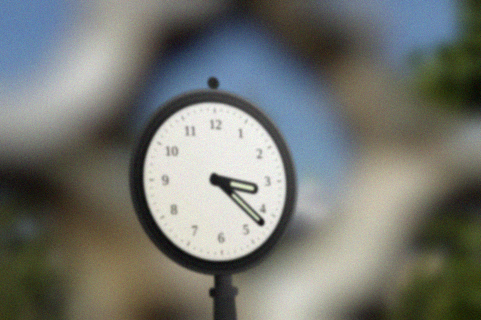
3:22
